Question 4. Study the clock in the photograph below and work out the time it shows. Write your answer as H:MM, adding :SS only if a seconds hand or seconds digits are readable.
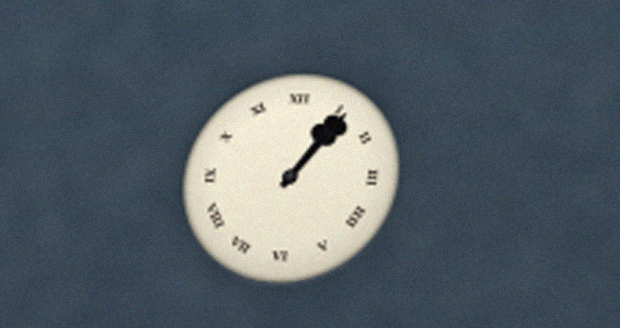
1:06
